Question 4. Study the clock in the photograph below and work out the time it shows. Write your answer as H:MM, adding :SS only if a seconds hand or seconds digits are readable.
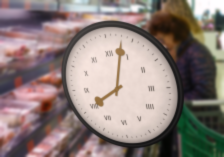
8:03
